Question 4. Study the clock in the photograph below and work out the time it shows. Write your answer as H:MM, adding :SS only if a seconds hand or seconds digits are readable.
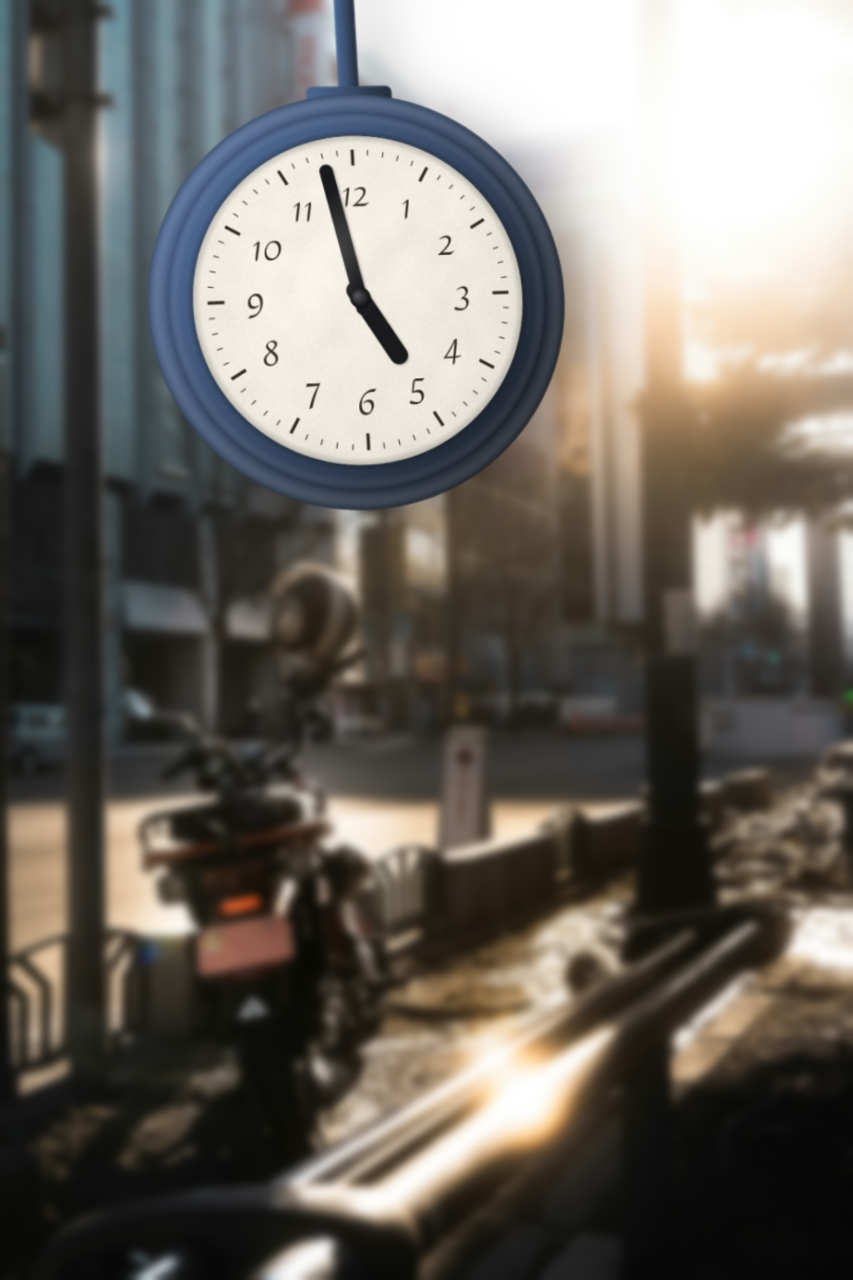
4:58
